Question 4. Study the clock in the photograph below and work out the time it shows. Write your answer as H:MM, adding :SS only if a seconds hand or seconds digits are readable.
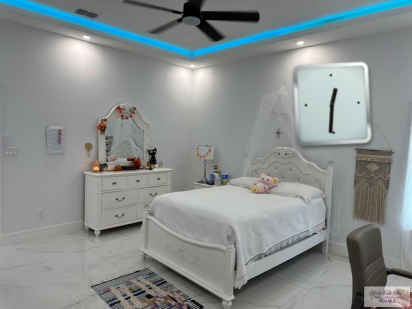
12:31
